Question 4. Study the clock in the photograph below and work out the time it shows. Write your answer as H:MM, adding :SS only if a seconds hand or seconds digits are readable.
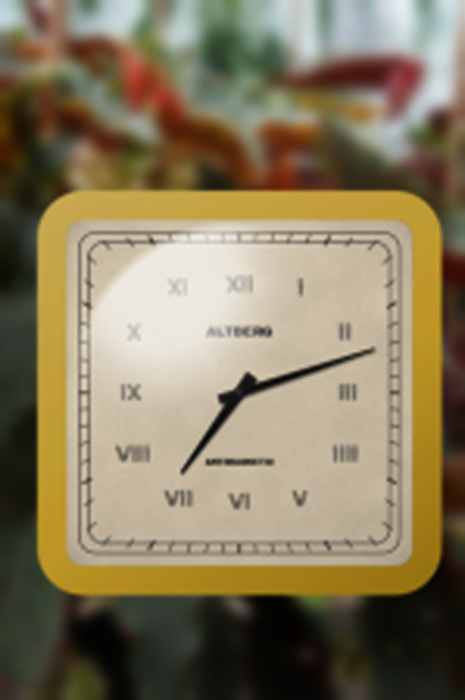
7:12
